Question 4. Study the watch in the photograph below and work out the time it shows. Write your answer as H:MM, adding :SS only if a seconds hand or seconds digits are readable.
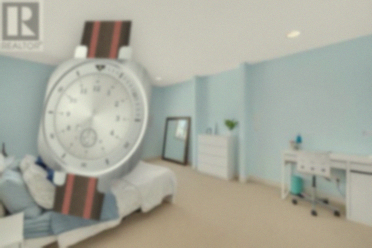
7:31
